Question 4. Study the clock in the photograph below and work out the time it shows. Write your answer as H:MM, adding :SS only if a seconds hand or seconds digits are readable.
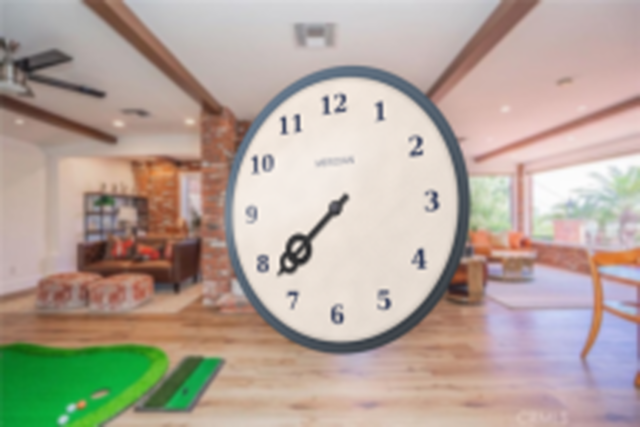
7:38
